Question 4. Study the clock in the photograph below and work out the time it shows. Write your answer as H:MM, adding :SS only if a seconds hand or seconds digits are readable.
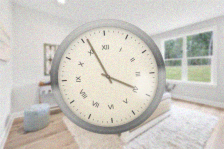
3:56
